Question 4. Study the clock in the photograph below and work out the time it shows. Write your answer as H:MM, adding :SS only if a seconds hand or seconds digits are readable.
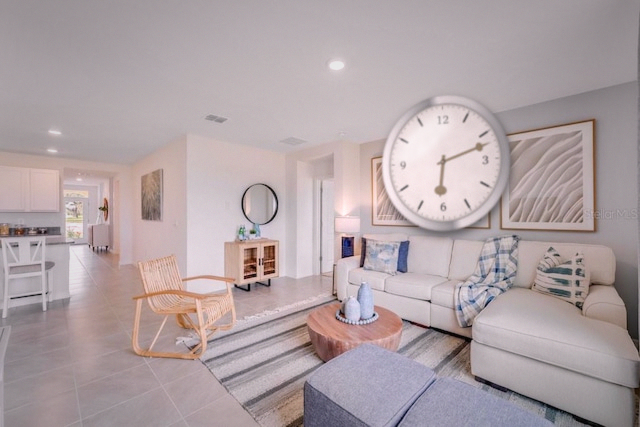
6:12
